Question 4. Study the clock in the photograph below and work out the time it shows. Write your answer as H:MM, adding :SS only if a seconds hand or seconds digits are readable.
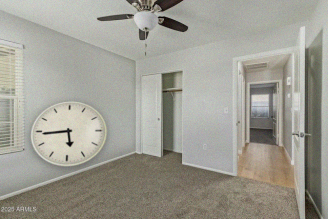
5:44
